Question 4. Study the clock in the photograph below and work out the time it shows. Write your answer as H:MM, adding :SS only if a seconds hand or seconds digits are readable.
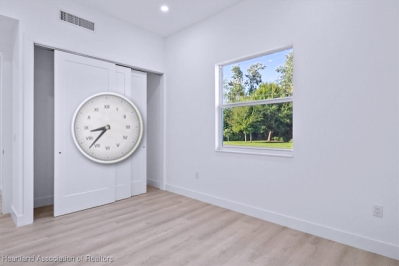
8:37
